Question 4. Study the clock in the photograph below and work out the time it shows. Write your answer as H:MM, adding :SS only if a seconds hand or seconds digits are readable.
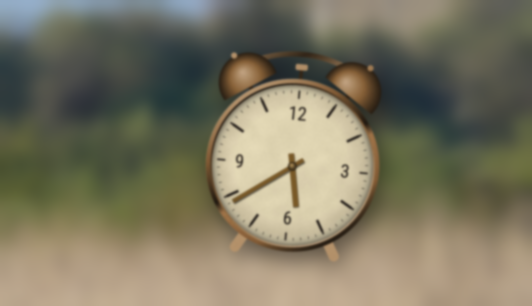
5:39
